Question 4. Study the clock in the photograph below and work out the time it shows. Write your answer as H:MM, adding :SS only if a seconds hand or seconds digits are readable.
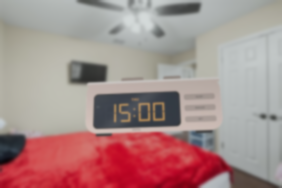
15:00
